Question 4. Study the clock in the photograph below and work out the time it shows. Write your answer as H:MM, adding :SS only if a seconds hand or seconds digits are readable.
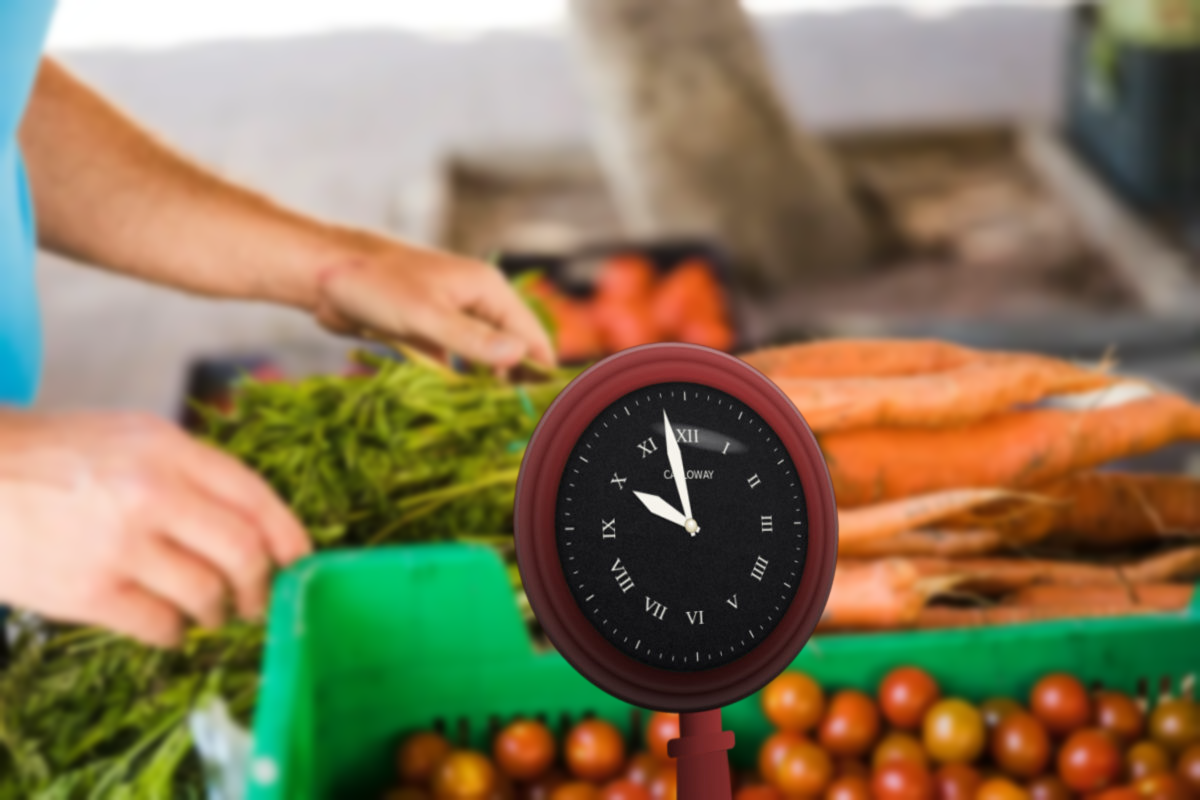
9:58
